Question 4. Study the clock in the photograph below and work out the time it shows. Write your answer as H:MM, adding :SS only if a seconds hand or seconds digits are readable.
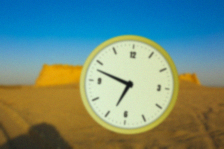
6:48
